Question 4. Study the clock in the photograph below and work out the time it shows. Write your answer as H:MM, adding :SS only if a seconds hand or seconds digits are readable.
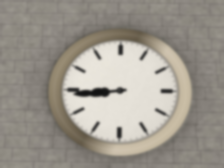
8:44
